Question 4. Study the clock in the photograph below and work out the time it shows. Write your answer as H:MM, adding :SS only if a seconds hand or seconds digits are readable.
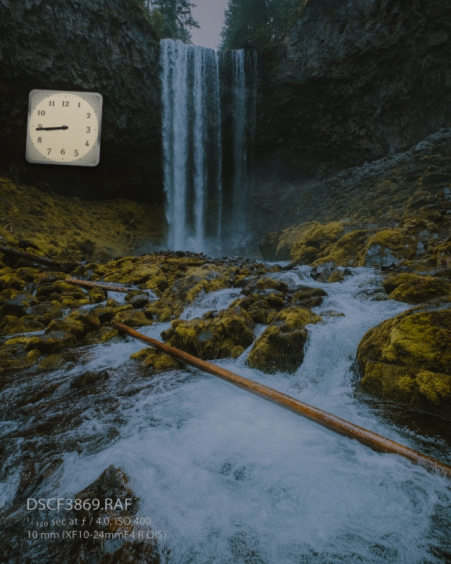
8:44
